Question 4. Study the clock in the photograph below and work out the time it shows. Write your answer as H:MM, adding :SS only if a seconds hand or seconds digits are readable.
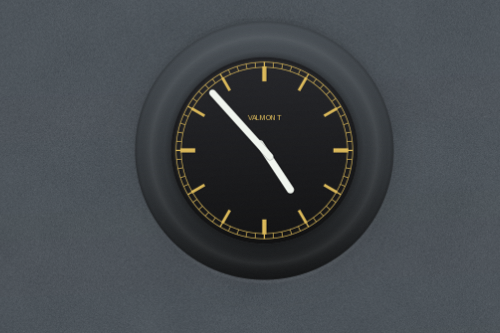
4:53
